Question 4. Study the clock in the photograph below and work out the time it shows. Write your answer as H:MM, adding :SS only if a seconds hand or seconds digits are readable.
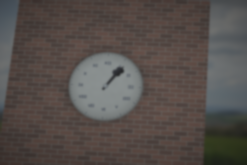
1:06
